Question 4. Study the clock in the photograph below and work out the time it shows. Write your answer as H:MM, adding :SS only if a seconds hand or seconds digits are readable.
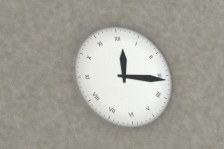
12:16
